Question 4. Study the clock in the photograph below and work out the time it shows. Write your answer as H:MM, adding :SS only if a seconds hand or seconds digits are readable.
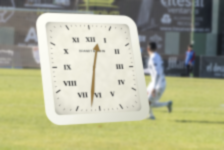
12:32
